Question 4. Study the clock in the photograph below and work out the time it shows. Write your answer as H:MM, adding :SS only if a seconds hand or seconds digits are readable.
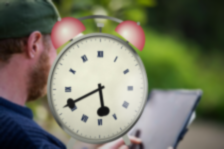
5:41
